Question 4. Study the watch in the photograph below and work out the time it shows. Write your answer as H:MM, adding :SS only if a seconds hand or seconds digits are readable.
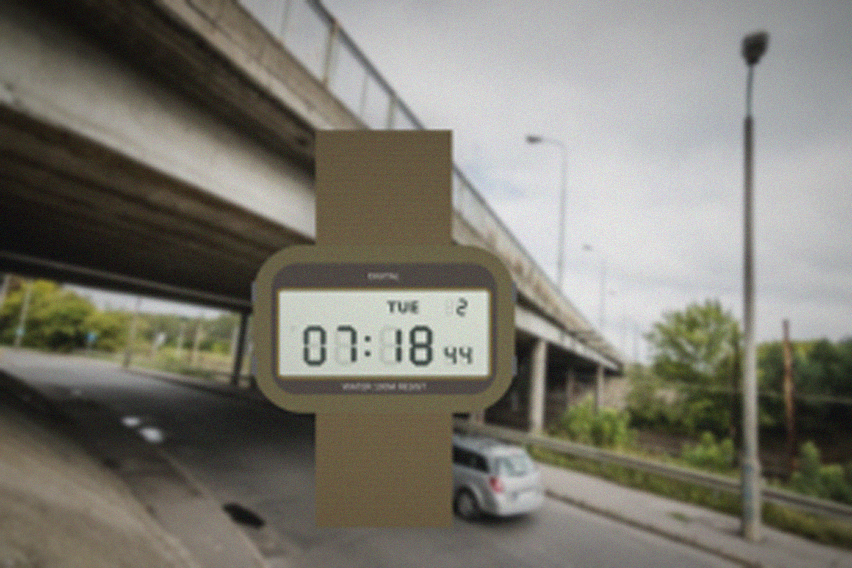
7:18:44
